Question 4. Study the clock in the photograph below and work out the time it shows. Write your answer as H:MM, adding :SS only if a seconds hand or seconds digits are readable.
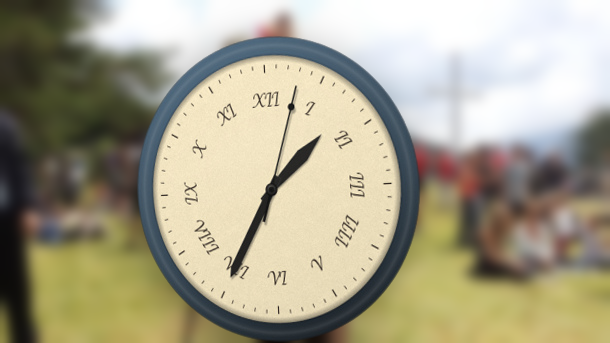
1:35:03
